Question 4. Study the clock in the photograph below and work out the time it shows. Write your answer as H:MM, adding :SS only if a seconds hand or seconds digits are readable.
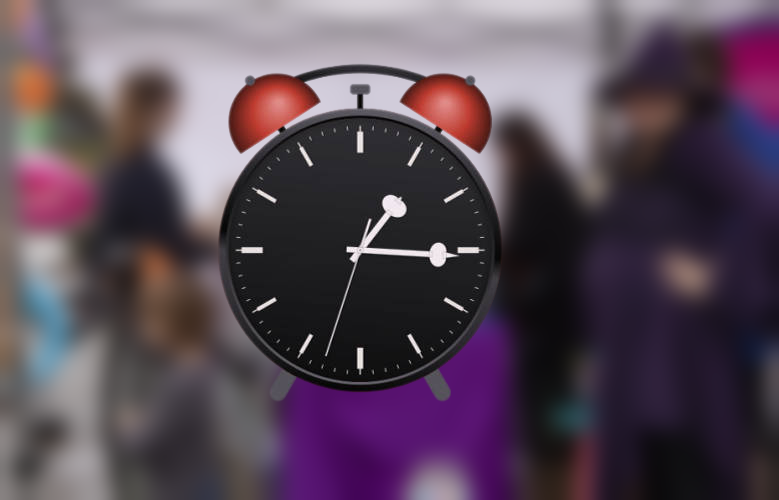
1:15:33
